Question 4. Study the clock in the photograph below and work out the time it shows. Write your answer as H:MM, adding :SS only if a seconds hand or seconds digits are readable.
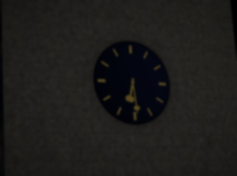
6:29
